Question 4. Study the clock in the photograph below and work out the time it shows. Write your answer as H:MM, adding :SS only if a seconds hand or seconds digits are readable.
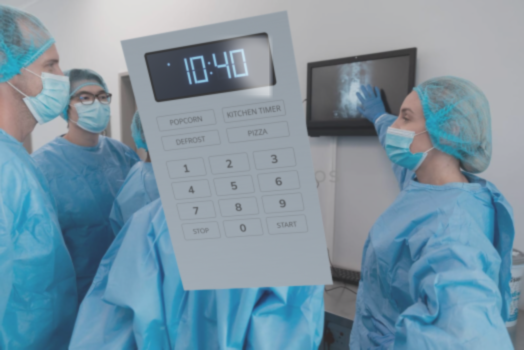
10:40
